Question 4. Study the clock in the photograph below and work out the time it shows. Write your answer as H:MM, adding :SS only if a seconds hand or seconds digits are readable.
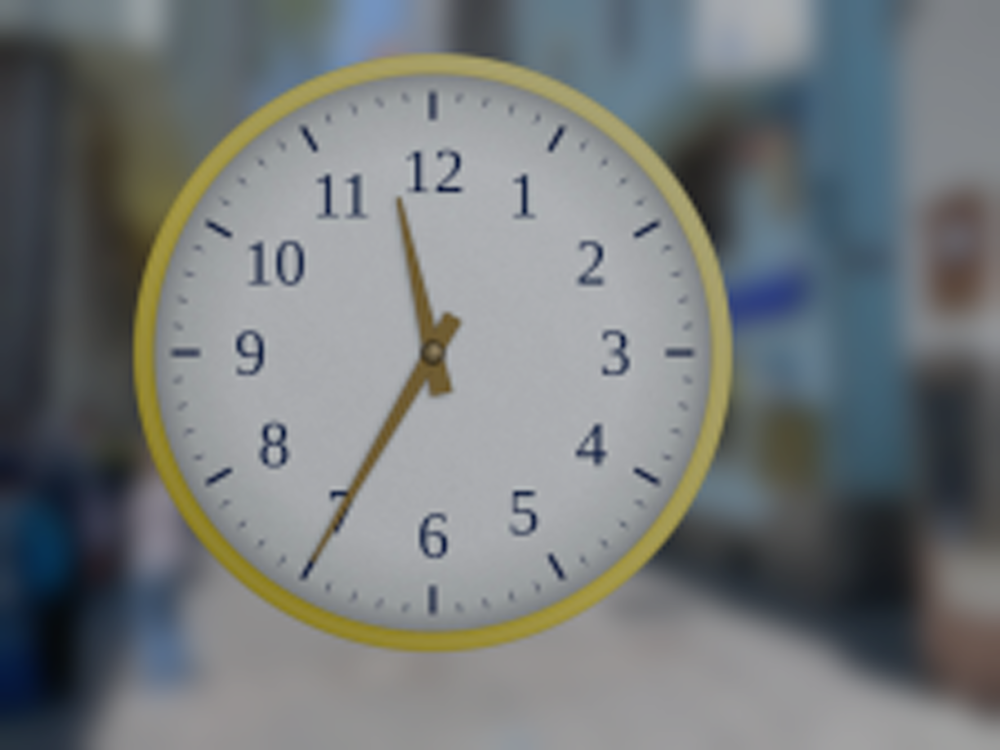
11:35
